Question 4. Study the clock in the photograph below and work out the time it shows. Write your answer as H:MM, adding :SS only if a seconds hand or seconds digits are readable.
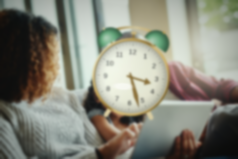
3:27
